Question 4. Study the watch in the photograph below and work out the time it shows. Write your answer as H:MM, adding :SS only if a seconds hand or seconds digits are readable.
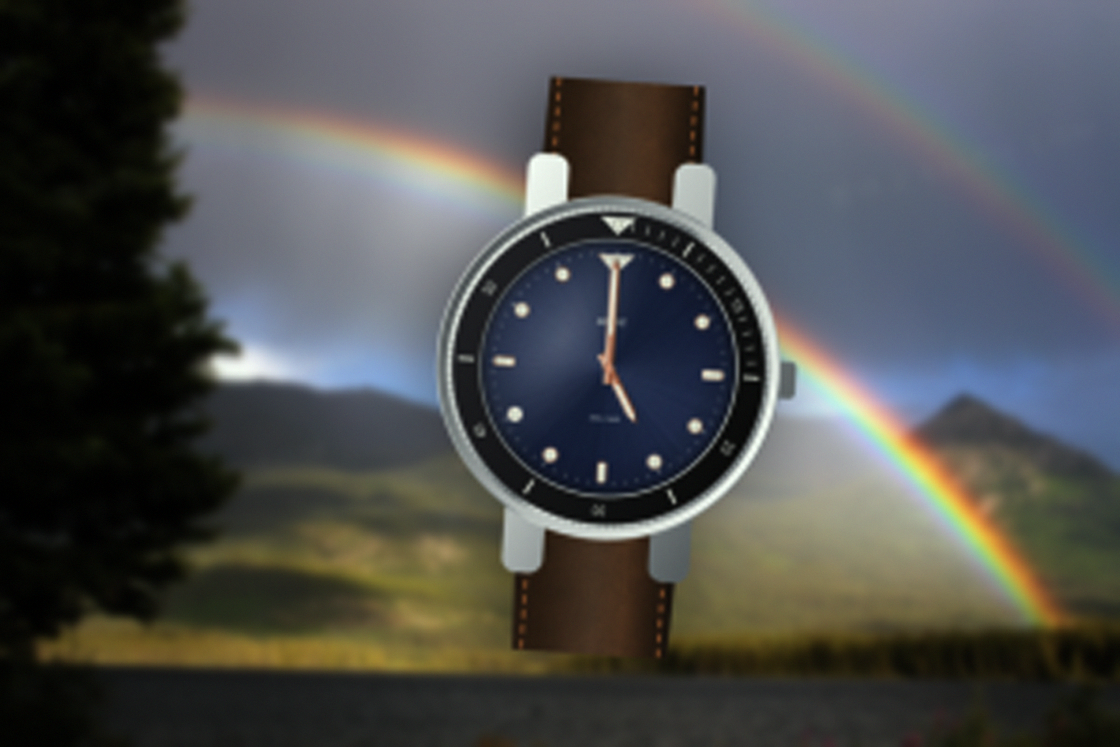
5:00
